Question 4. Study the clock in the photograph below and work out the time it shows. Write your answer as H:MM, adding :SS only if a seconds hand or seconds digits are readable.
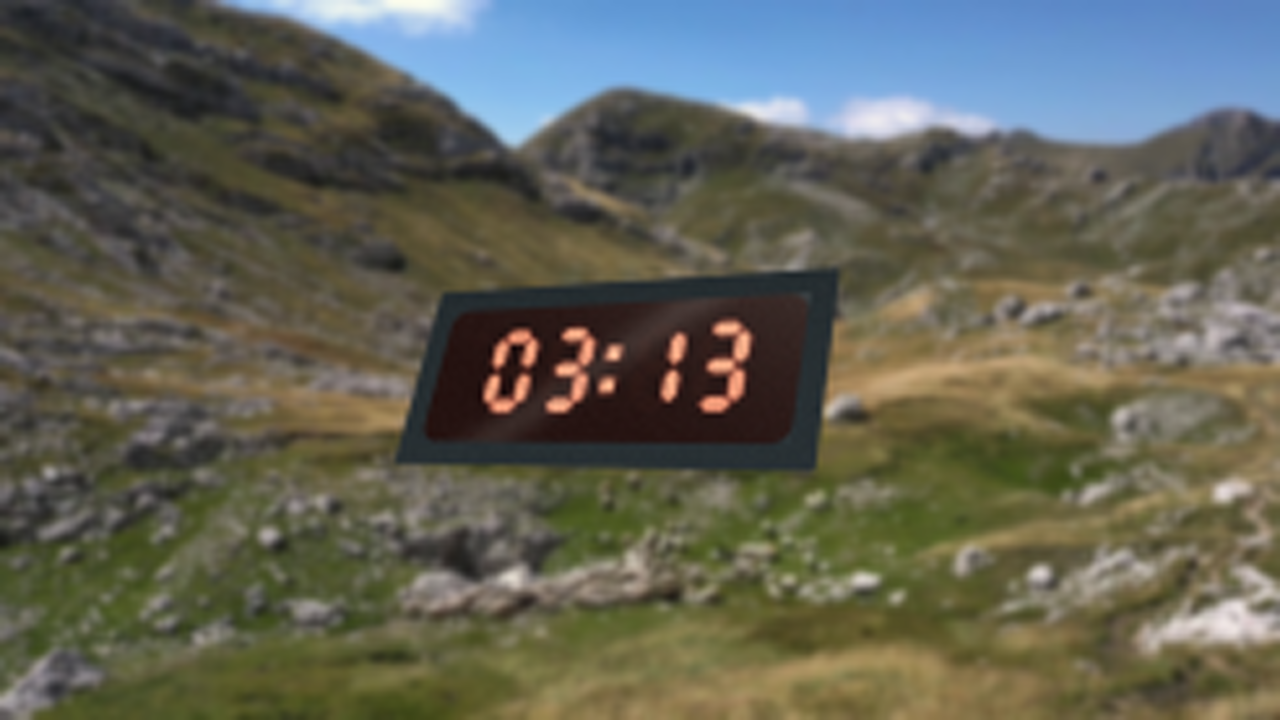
3:13
